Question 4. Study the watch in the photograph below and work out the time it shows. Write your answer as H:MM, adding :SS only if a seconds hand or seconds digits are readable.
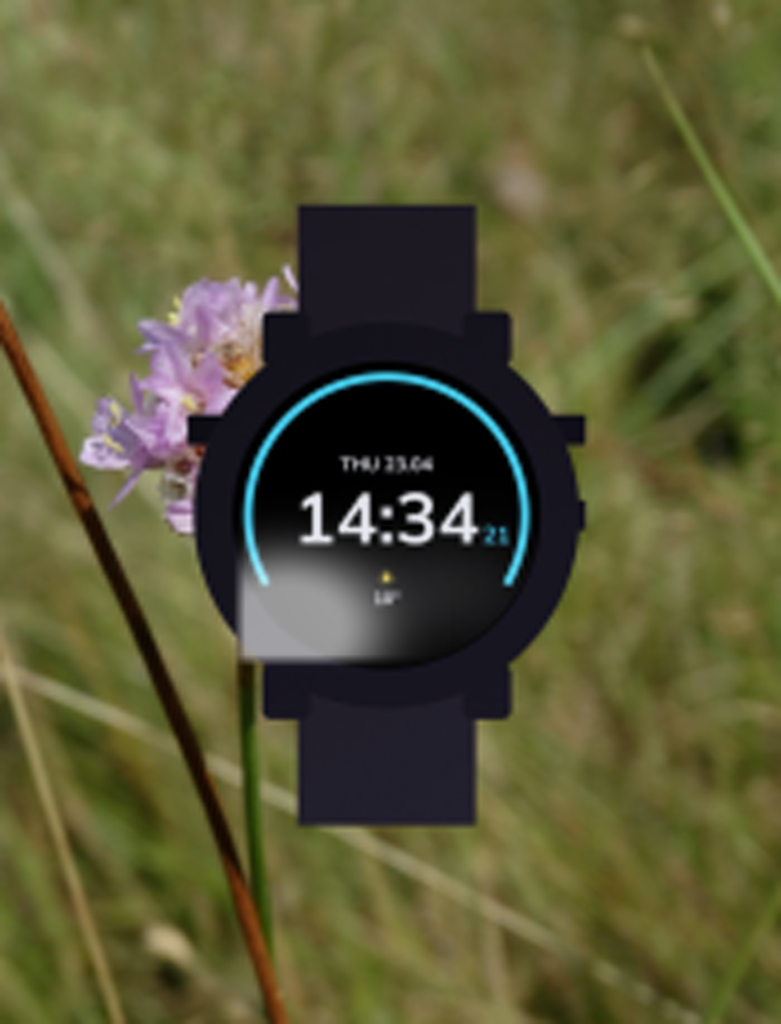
14:34
